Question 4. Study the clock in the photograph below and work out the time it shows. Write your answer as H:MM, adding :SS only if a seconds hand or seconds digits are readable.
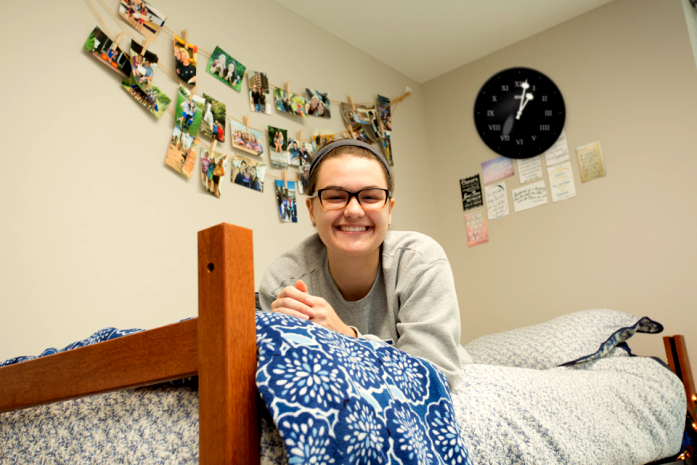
1:02
